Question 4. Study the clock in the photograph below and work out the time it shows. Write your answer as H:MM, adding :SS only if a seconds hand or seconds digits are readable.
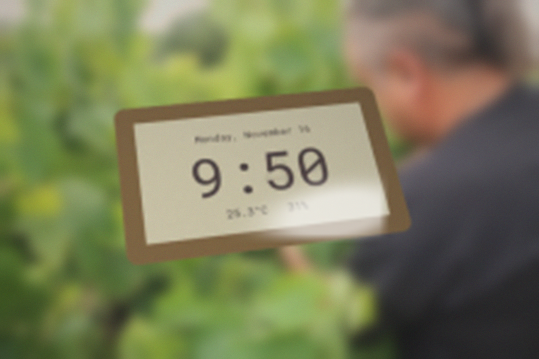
9:50
